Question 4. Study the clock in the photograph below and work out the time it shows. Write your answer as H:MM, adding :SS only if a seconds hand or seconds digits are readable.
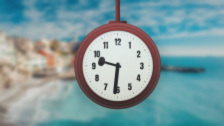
9:31
